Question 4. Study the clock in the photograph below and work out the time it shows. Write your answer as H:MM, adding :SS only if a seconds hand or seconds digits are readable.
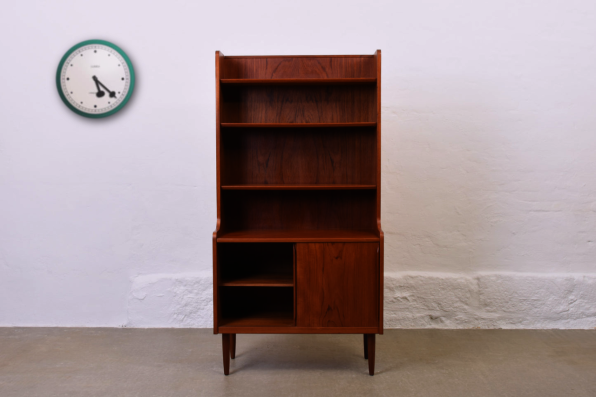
5:22
